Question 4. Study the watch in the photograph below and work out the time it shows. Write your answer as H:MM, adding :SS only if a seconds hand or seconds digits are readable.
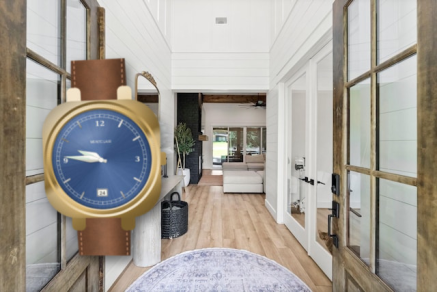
9:46
